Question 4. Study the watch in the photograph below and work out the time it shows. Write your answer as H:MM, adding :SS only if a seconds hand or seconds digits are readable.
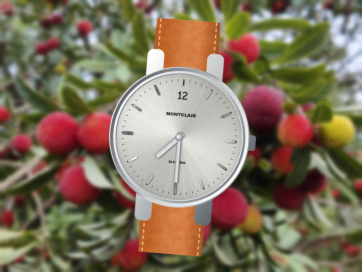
7:30
